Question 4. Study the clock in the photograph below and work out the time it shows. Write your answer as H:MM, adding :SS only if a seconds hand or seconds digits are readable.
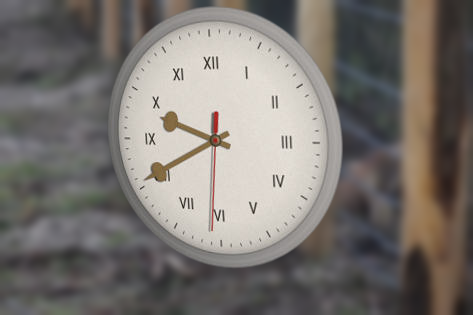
9:40:31
